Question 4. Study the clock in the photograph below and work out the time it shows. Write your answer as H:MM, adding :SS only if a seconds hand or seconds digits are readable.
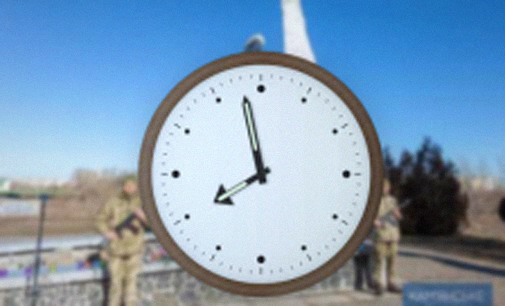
7:58
